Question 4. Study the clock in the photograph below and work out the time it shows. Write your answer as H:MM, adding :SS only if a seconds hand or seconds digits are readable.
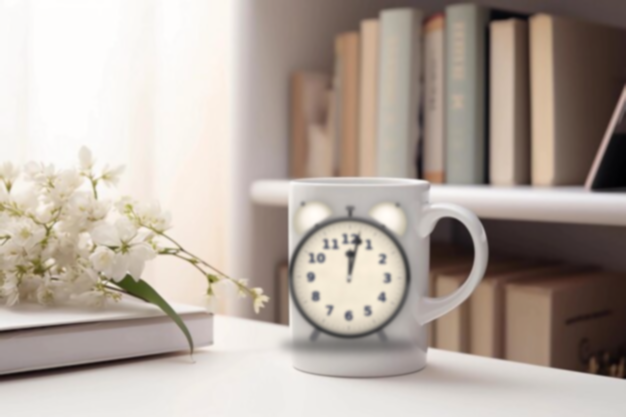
12:02
